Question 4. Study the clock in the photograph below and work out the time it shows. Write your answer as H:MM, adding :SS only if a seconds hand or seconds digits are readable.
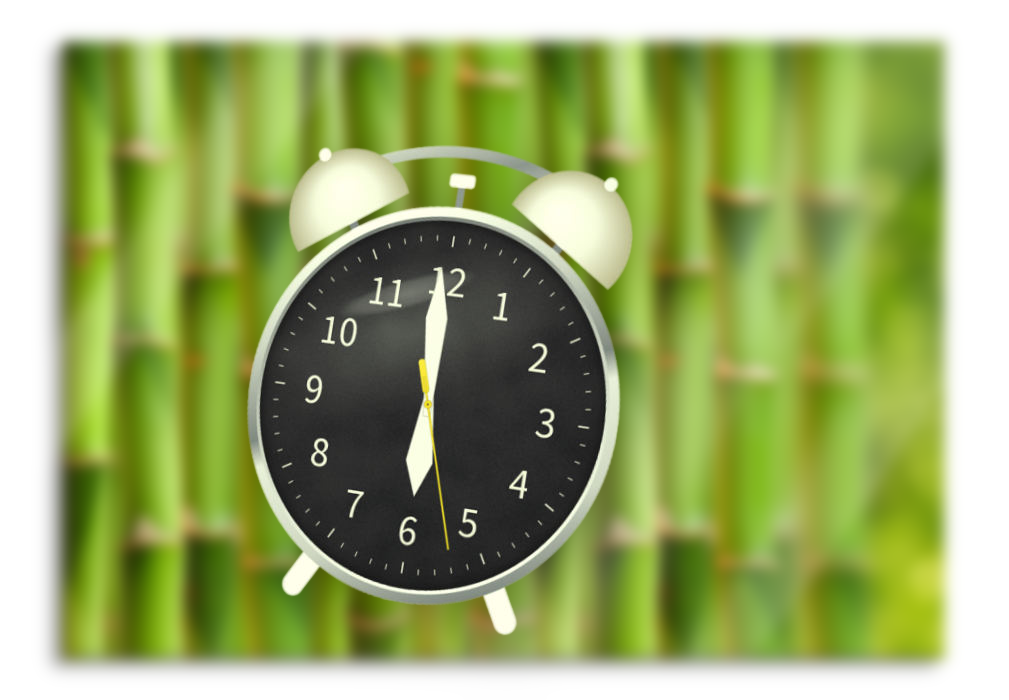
5:59:27
